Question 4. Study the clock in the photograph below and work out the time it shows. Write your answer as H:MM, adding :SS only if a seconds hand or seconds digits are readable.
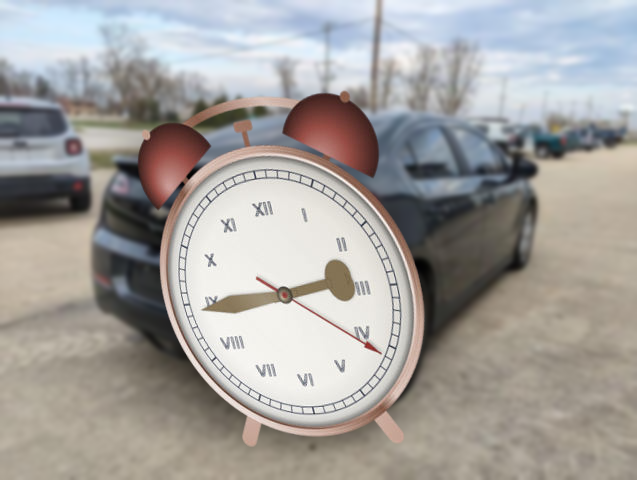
2:44:21
